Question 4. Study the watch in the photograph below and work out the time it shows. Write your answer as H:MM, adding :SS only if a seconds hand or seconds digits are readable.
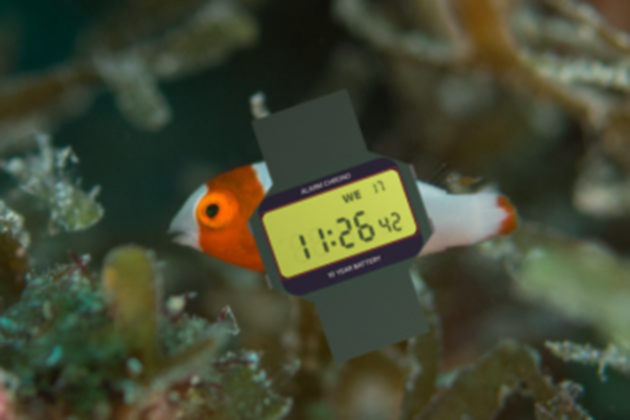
11:26:42
